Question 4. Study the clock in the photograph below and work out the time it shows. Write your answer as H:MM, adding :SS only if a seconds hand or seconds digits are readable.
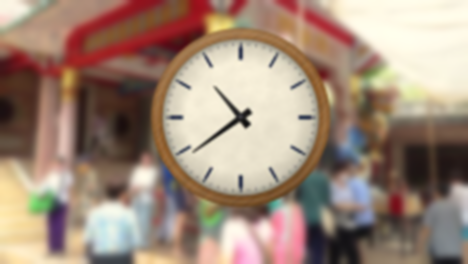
10:39
